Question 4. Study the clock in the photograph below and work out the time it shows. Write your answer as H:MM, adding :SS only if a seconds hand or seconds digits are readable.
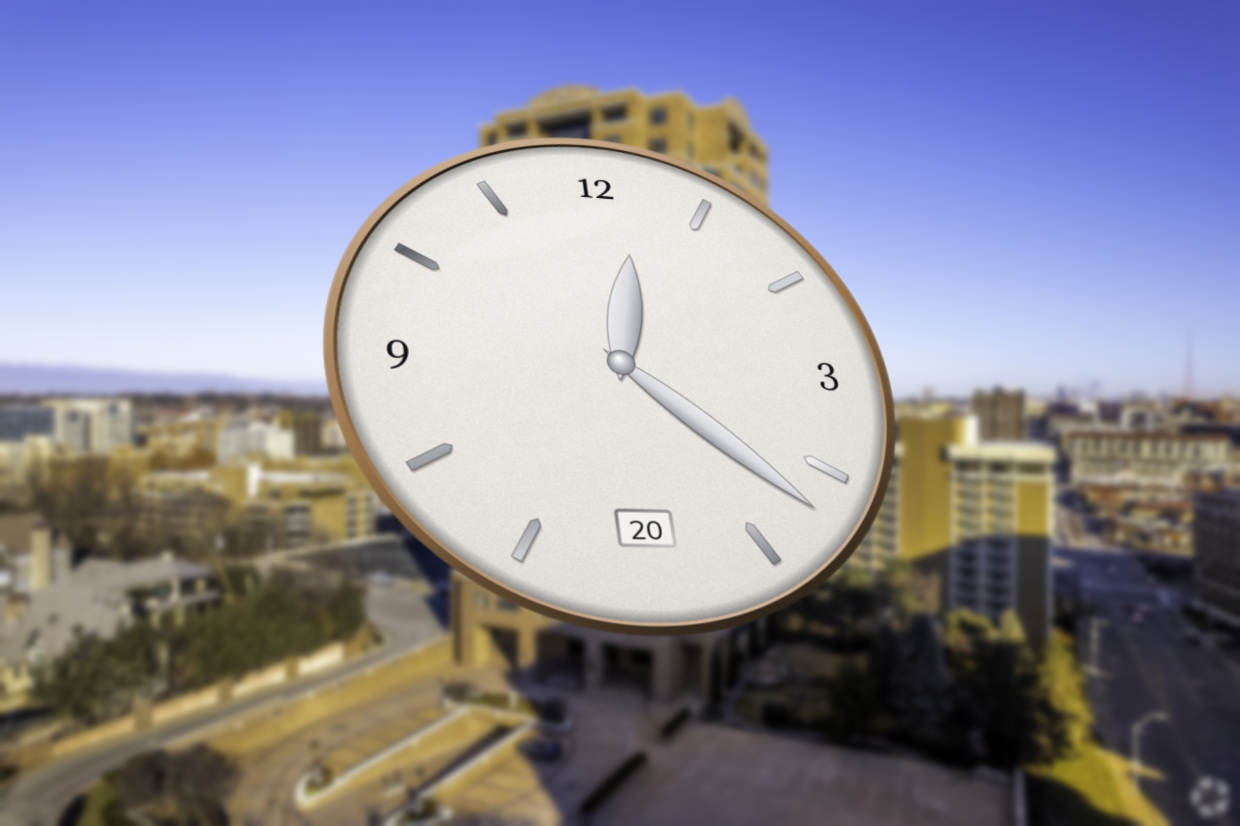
12:22
